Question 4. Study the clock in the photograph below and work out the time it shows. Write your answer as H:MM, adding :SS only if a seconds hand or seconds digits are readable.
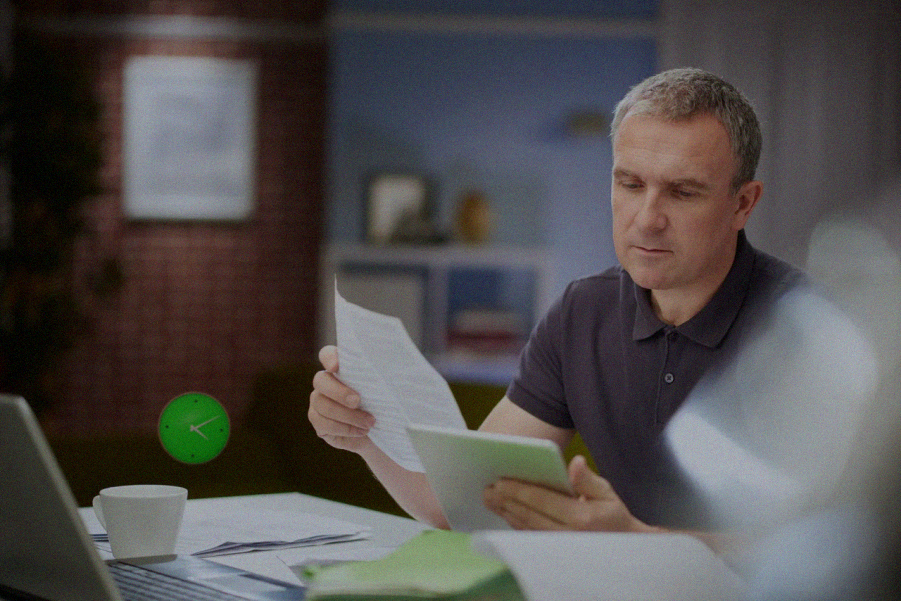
4:10
